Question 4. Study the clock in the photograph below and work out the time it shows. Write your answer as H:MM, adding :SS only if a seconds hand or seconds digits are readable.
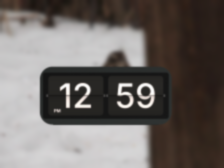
12:59
